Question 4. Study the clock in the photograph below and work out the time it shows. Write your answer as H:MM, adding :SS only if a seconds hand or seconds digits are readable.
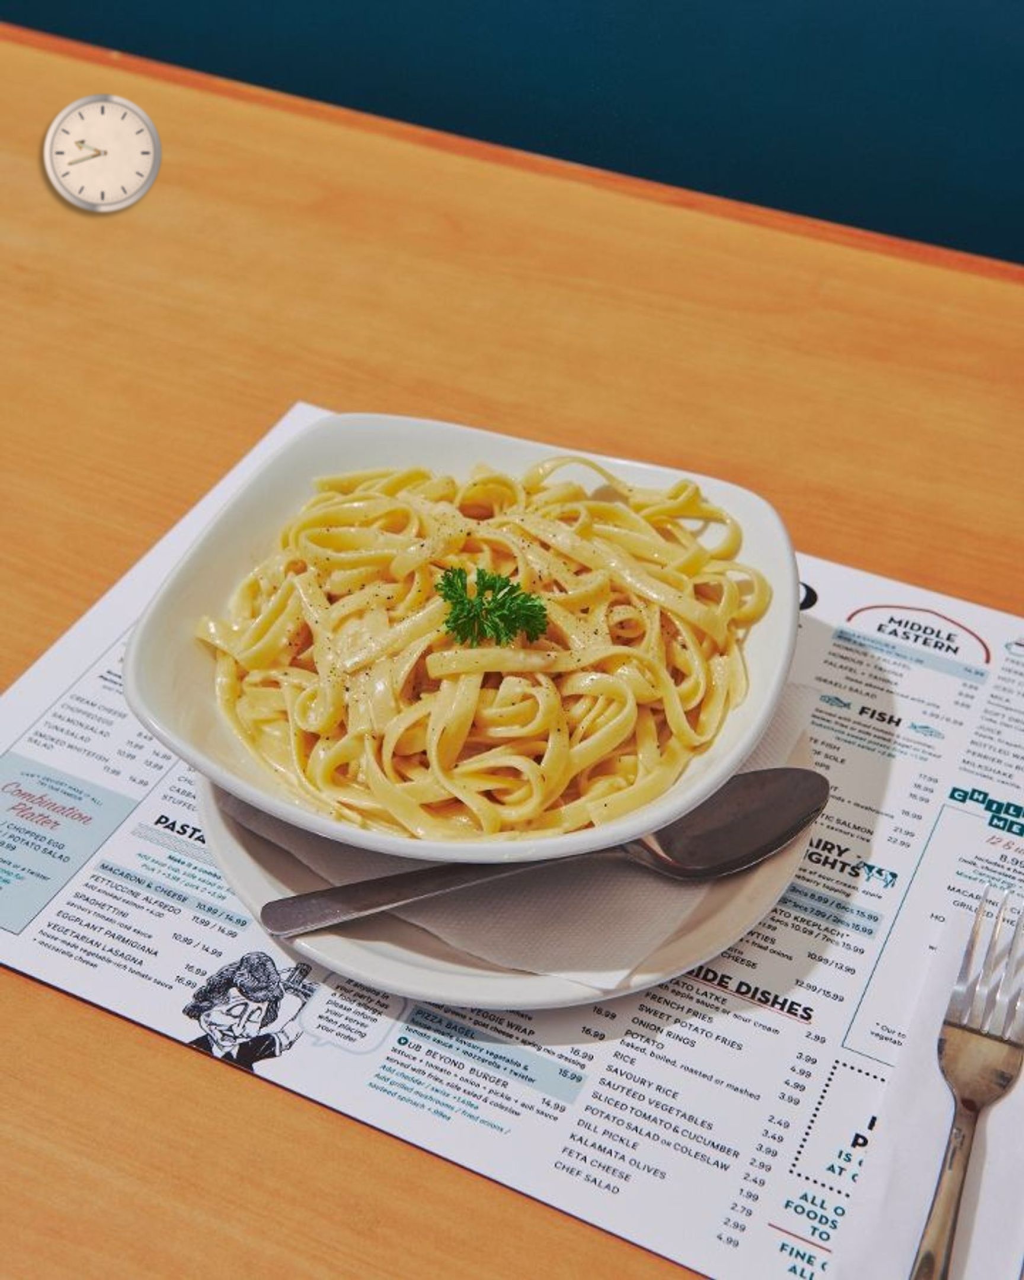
9:42
